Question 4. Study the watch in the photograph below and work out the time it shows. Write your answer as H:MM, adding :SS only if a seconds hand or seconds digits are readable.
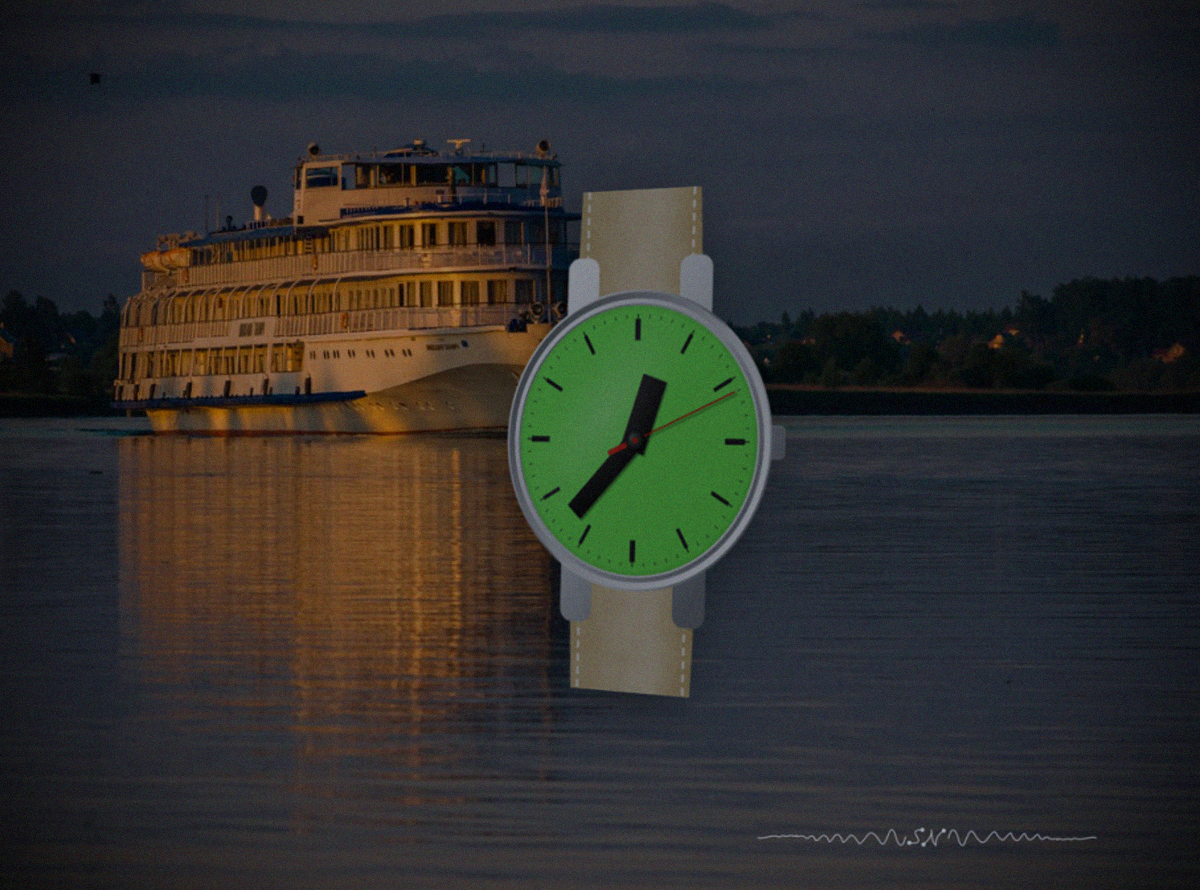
12:37:11
